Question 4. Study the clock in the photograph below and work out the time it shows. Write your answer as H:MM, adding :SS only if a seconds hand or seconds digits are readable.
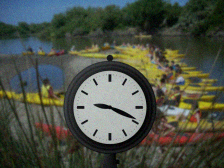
9:19
